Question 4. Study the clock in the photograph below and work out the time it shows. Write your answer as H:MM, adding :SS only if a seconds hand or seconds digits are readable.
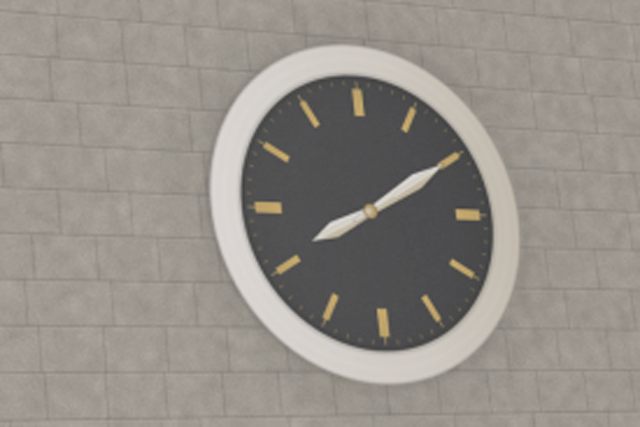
8:10
